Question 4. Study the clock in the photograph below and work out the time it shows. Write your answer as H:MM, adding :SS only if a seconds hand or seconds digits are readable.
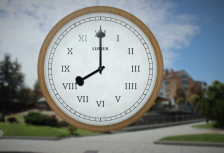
8:00
